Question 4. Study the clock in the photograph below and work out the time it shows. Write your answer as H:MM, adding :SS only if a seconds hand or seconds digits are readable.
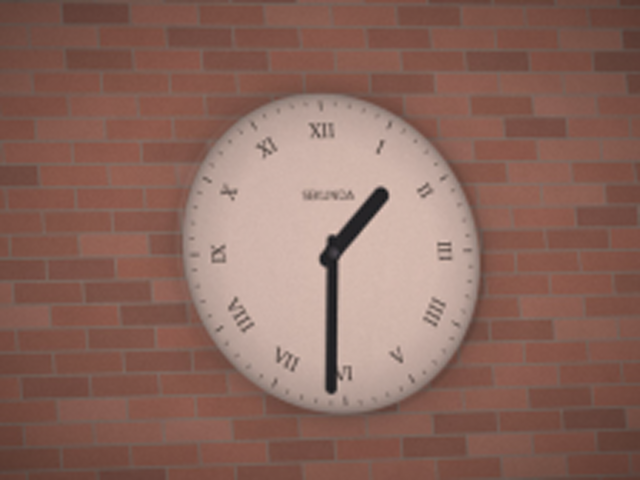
1:31
